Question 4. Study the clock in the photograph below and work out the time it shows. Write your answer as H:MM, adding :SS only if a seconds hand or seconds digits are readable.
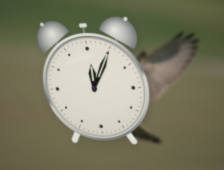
12:05
